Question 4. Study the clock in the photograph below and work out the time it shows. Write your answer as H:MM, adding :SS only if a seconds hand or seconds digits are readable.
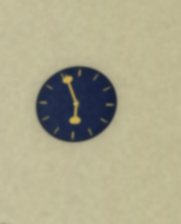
5:56
